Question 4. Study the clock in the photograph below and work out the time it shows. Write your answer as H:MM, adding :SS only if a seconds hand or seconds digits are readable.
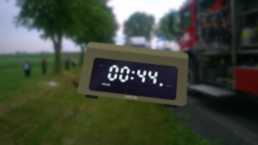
0:44
